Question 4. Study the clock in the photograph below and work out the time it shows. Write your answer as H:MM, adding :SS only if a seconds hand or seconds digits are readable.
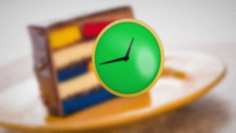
12:43
